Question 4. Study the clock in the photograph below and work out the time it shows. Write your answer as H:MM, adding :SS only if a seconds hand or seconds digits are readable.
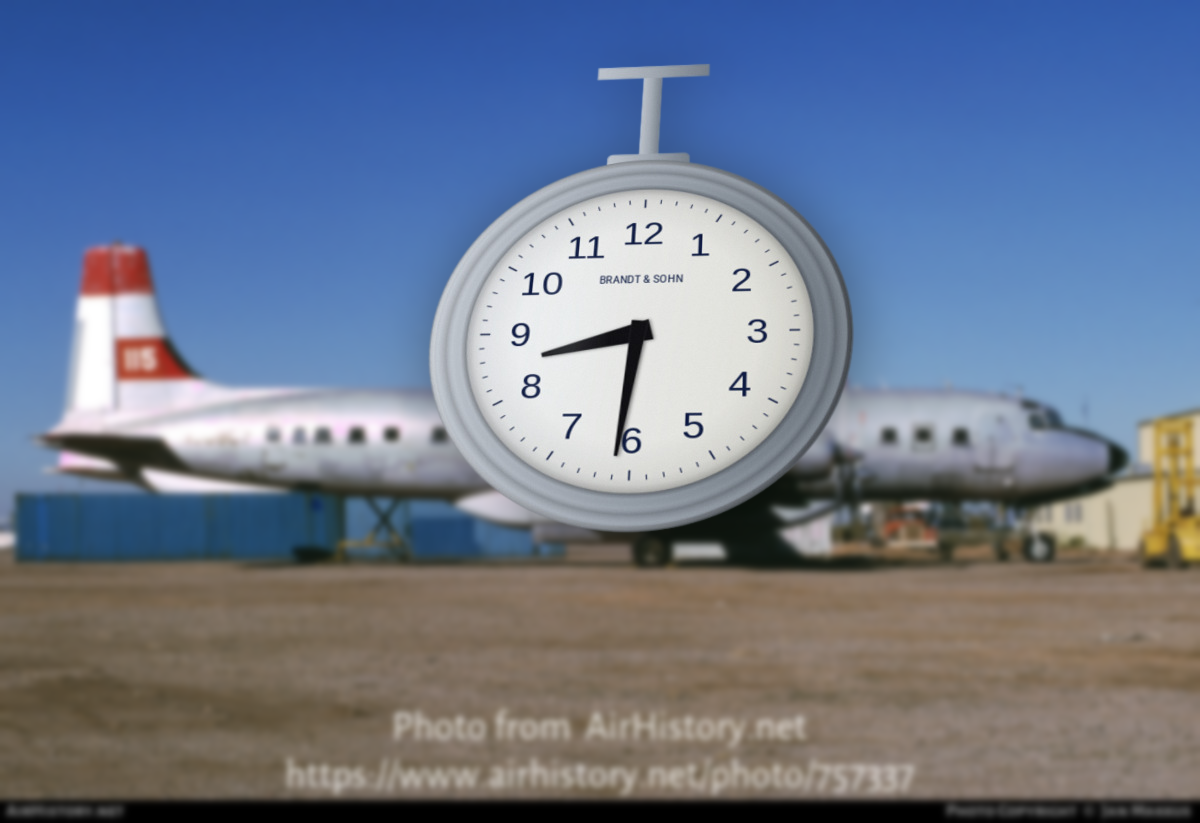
8:31
